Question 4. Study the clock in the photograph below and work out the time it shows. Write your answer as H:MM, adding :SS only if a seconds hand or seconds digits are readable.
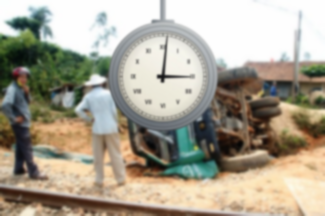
3:01
